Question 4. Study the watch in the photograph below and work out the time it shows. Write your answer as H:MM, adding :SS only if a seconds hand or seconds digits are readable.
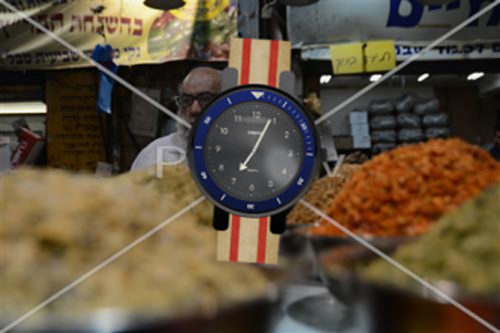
7:04
